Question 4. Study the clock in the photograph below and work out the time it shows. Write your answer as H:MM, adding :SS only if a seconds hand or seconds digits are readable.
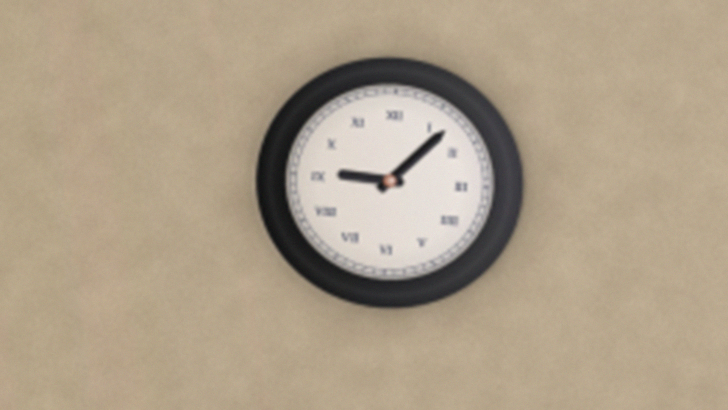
9:07
